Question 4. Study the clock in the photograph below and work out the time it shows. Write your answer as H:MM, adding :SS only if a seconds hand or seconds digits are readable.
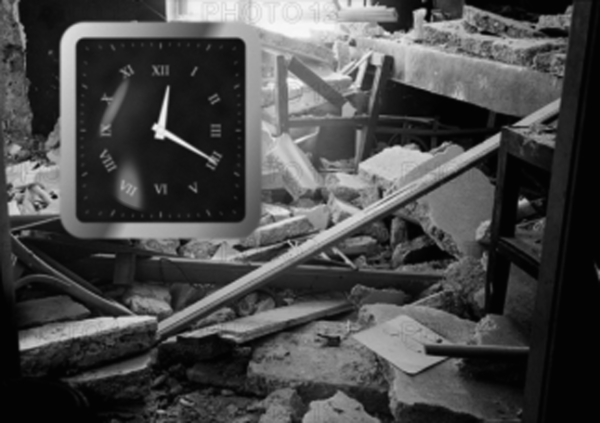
12:20
